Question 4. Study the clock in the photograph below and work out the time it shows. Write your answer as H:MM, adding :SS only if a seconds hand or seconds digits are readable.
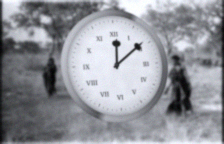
12:09
